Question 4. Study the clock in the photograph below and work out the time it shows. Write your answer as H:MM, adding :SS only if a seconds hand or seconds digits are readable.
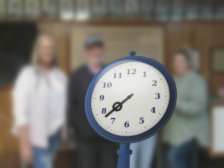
7:38
